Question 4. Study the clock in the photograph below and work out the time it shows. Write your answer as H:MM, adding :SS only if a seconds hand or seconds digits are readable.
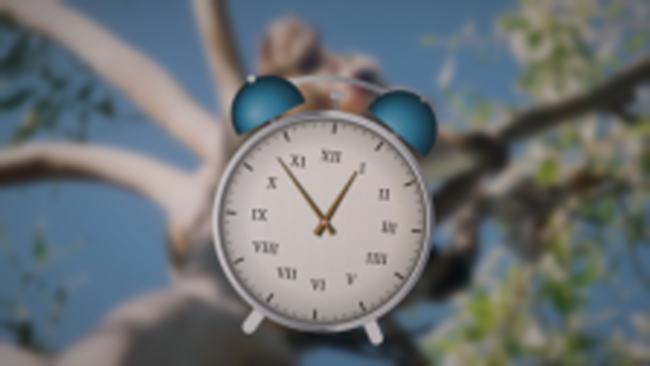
12:53
